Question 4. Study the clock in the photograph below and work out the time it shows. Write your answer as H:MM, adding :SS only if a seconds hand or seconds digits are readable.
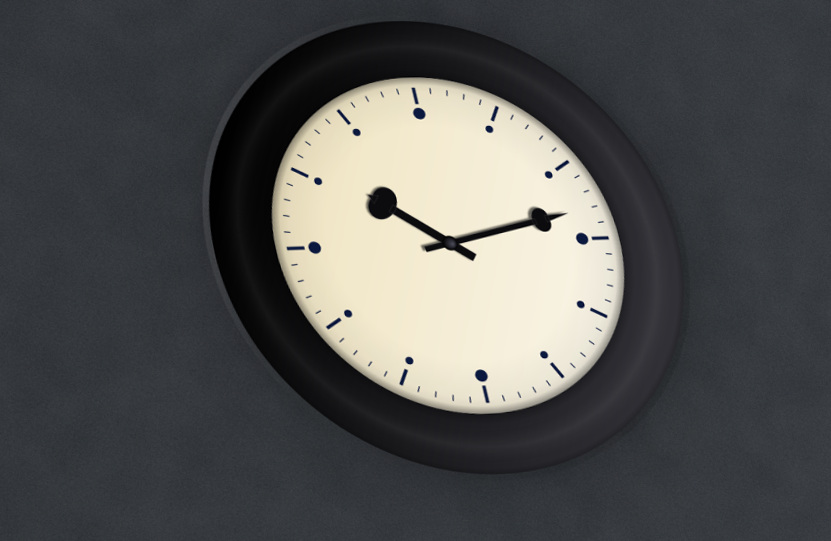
10:13
